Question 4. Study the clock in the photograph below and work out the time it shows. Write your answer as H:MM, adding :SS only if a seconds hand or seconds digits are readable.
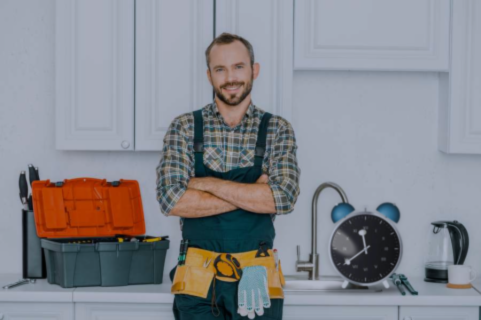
11:39
